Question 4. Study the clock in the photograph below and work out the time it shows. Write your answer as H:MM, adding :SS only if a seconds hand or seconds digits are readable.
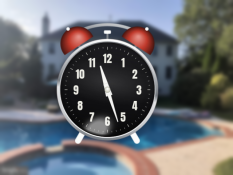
11:27
